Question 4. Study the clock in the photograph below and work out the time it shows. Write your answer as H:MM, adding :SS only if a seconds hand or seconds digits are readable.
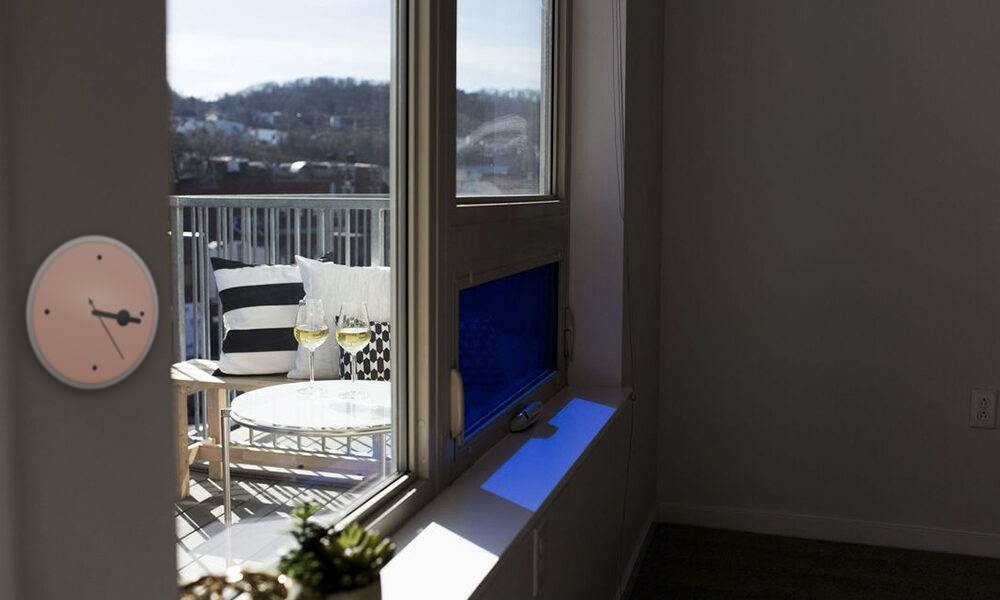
3:16:24
